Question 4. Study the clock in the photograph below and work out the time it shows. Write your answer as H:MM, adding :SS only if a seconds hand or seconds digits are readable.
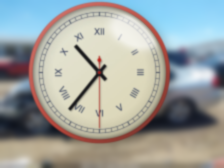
10:36:30
